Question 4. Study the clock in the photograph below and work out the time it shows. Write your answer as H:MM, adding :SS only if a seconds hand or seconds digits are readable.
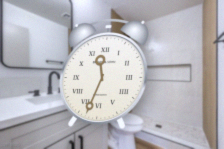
11:33
